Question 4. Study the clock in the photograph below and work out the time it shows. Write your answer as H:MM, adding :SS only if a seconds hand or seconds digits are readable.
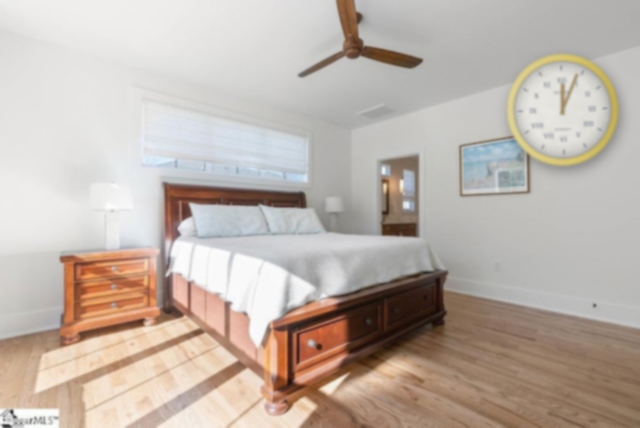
12:04
